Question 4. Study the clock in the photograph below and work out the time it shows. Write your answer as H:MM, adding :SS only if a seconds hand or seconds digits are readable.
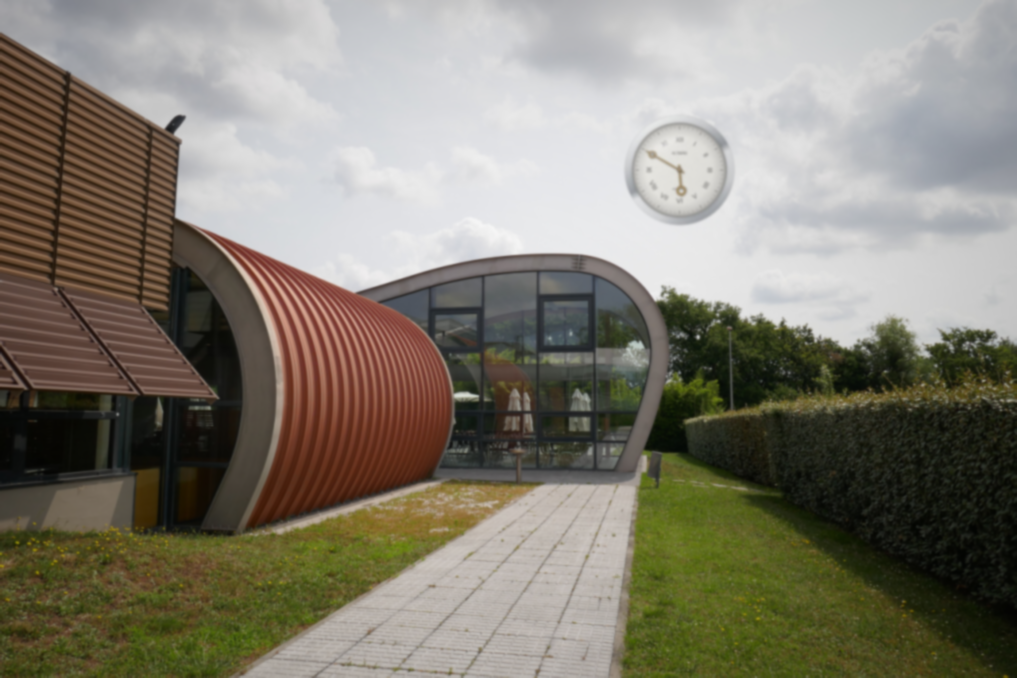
5:50
